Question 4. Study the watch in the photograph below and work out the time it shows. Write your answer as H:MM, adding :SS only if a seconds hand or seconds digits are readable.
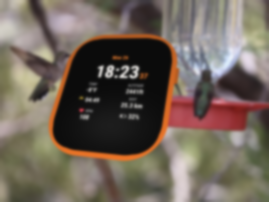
18:23
